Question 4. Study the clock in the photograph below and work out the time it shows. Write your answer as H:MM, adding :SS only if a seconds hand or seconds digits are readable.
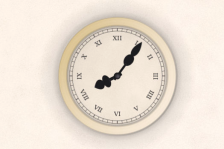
8:06
